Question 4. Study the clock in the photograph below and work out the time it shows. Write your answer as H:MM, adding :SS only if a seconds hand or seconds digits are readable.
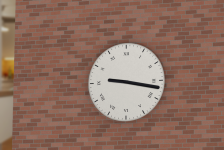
9:17
